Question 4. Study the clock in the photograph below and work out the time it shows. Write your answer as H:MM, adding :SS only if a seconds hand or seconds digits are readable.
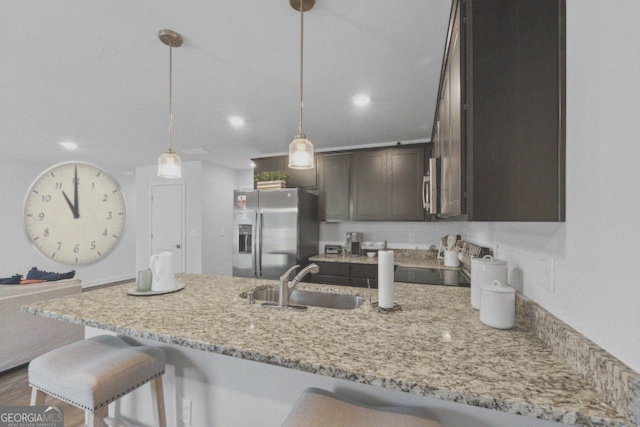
11:00
